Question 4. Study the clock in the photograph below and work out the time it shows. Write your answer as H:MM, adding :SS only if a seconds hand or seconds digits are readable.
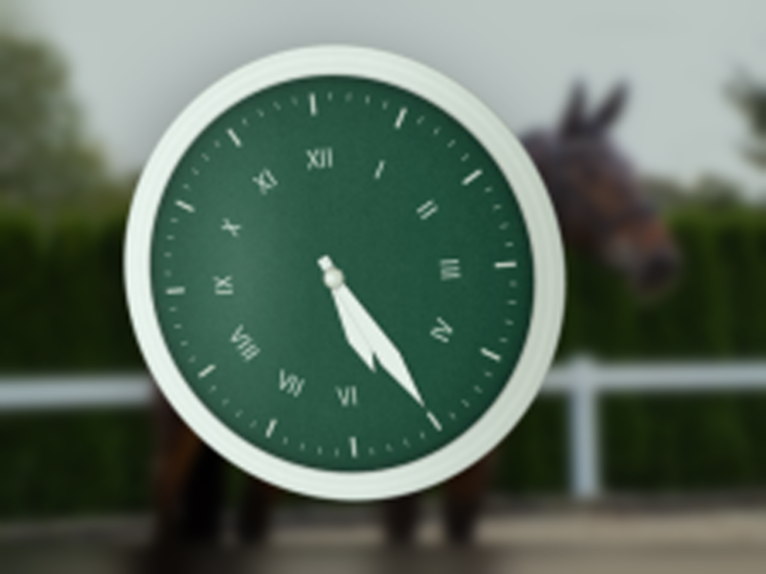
5:25
